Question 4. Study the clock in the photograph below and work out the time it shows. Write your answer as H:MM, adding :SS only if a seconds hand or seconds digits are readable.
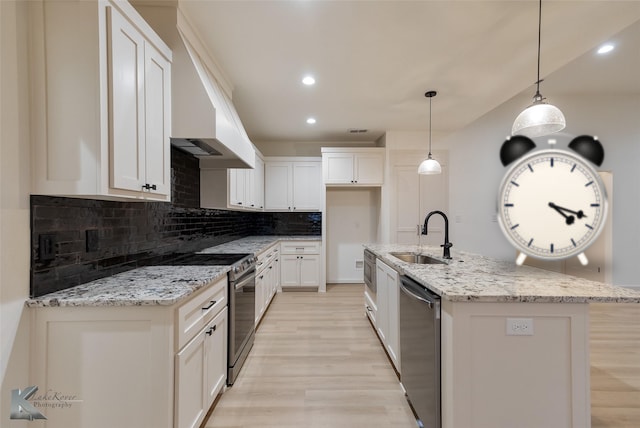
4:18
